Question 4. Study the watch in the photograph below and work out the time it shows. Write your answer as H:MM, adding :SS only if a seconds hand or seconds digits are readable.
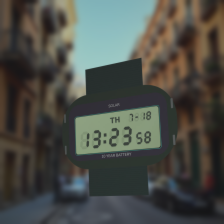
13:23:58
